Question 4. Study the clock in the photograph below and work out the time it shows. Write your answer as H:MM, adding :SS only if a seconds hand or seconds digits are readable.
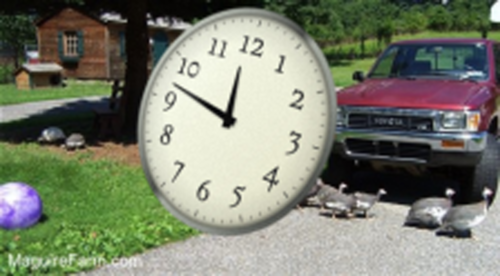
11:47
